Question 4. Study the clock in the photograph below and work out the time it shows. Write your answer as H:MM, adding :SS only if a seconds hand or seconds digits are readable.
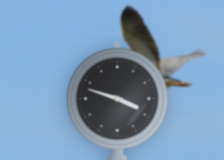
3:48
